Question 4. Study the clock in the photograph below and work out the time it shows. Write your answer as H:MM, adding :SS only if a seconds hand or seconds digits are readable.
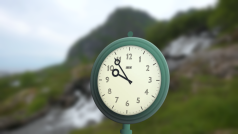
9:54
